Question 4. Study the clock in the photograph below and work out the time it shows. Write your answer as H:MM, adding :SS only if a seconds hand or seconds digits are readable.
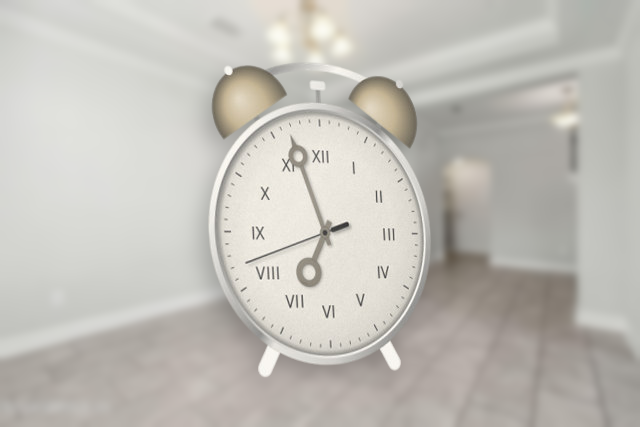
6:56:42
